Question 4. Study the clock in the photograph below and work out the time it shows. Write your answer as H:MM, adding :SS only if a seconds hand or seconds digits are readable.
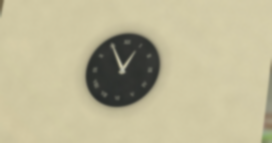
12:55
